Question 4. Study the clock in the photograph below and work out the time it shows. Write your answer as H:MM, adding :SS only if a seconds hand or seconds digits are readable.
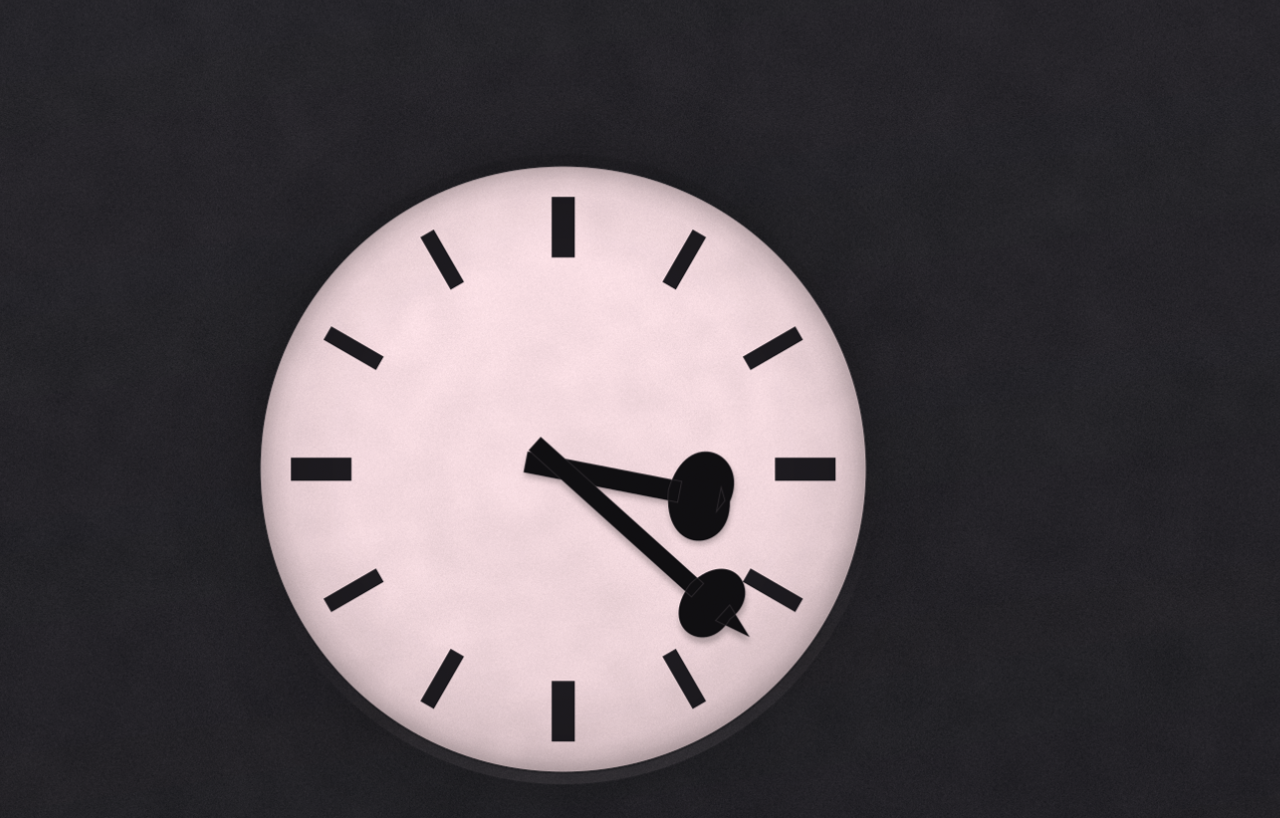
3:22
